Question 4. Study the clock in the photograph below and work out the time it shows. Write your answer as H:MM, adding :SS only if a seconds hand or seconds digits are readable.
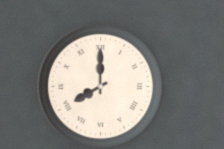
8:00
